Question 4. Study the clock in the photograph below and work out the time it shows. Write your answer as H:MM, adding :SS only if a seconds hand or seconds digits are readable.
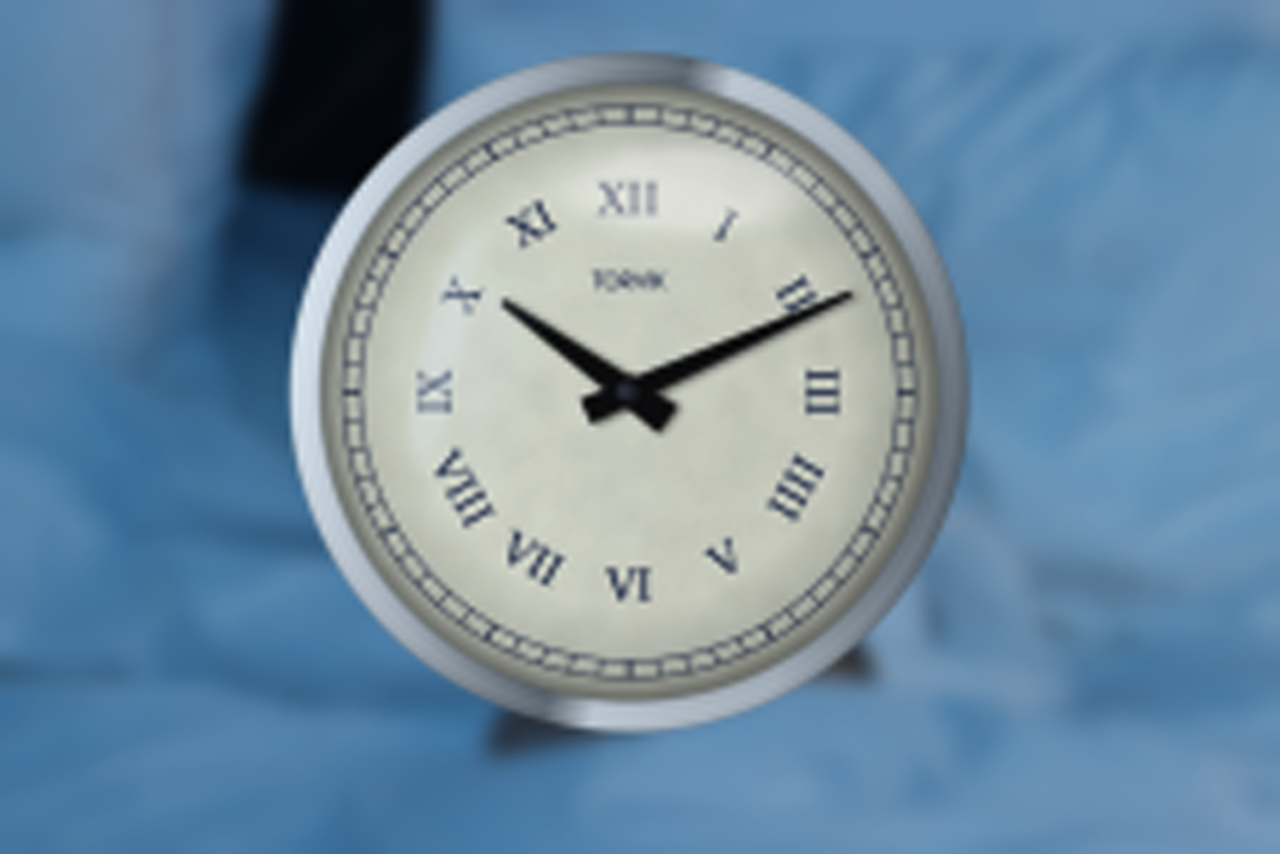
10:11
